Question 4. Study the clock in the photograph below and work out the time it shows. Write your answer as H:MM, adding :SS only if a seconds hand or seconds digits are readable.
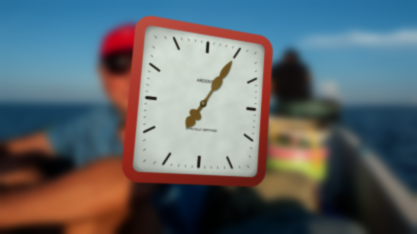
7:05
